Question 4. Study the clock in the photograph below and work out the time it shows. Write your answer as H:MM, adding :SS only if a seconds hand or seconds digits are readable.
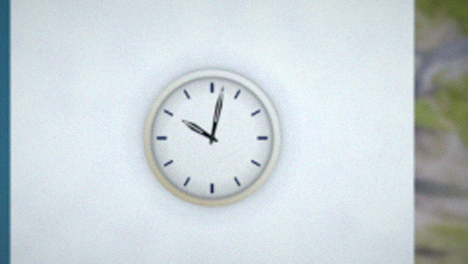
10:02
